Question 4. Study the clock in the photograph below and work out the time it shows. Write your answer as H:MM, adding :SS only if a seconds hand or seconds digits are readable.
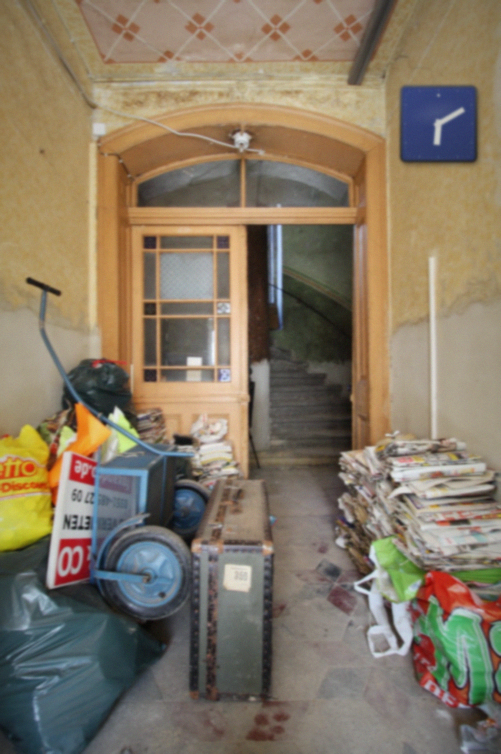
6:10
